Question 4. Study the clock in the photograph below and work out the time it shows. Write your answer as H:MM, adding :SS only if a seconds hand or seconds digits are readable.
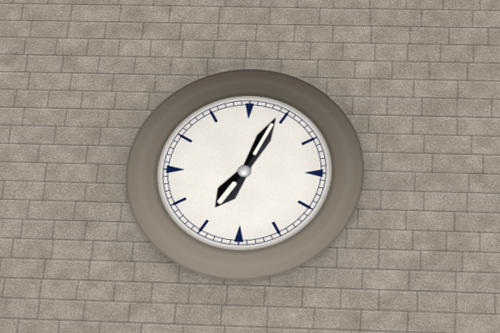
7:04
